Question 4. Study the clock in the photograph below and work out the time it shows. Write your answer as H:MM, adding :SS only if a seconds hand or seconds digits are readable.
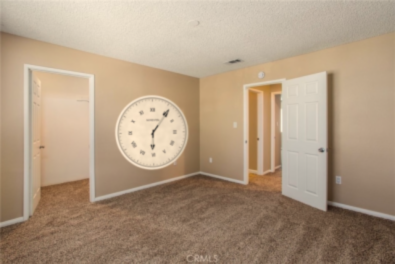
6:06
